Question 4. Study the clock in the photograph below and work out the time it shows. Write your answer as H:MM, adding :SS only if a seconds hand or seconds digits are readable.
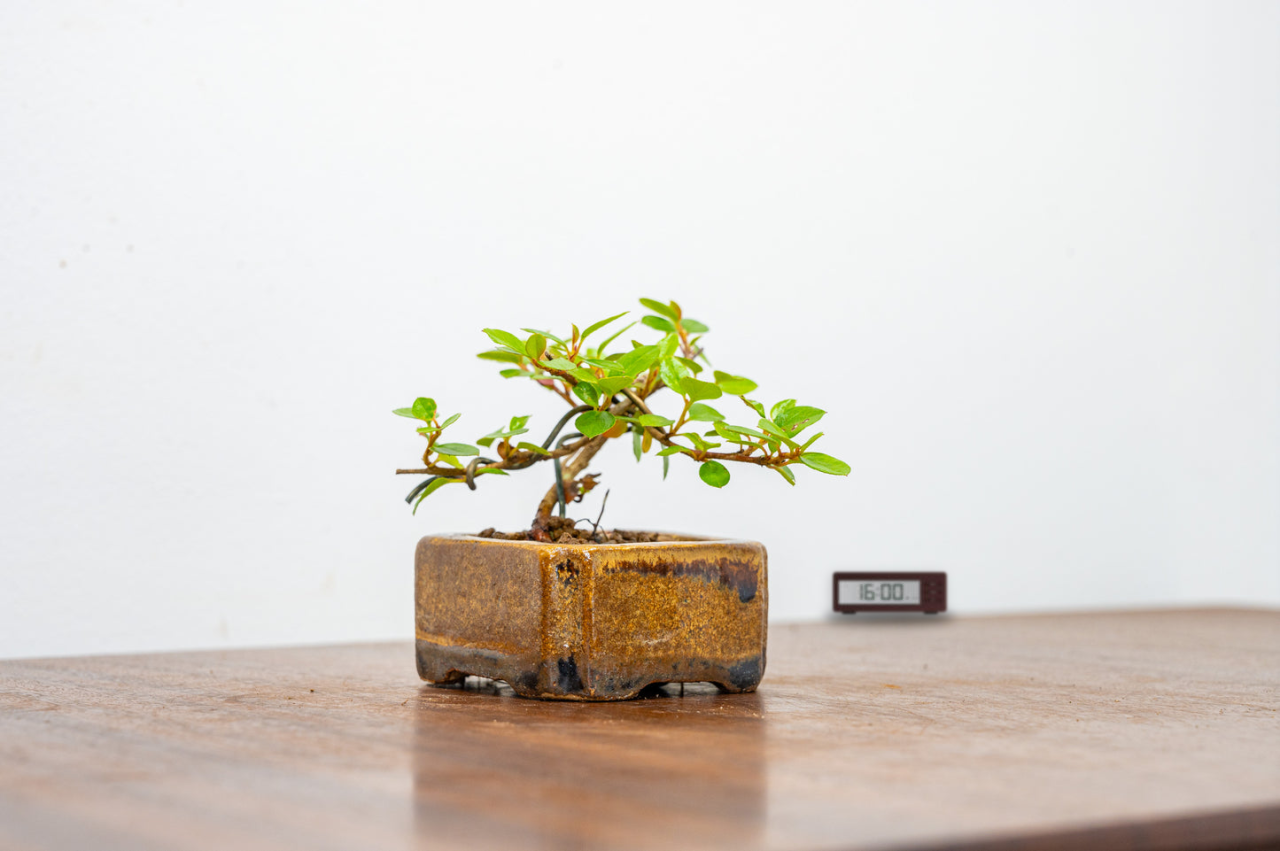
16:00
